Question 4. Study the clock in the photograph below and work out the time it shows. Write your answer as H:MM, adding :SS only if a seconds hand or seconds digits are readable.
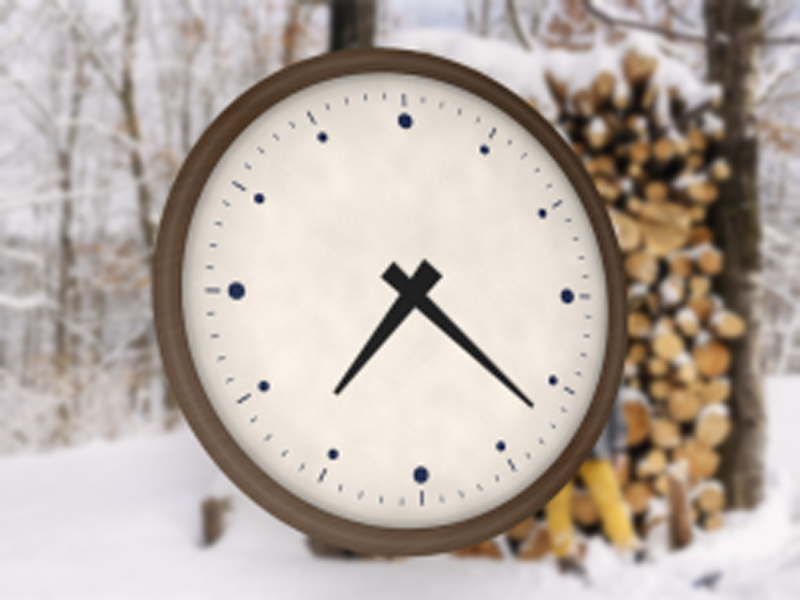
7:22
